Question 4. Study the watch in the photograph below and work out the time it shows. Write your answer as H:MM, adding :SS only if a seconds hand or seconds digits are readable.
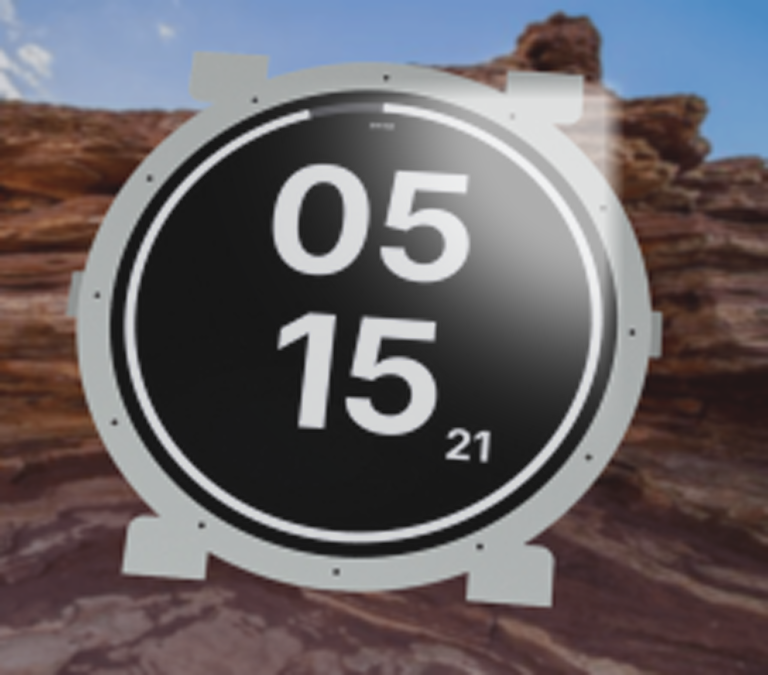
5:15:21
